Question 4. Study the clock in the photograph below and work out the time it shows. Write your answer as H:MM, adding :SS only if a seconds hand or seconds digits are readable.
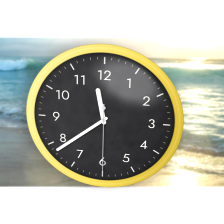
11:38:30
